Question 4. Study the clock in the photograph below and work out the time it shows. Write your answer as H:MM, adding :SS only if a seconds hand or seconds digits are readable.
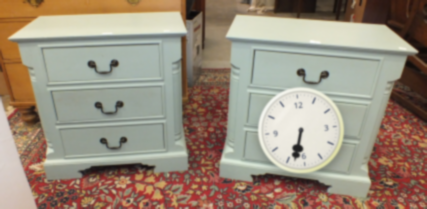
6:33
